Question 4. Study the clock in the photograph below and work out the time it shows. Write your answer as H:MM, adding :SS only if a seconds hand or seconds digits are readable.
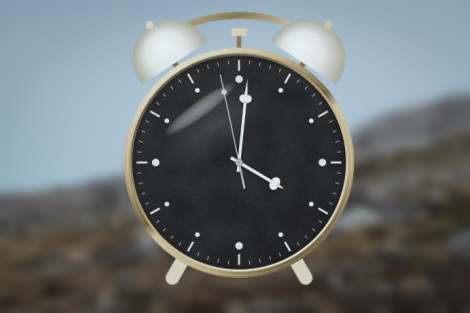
4:00:58
